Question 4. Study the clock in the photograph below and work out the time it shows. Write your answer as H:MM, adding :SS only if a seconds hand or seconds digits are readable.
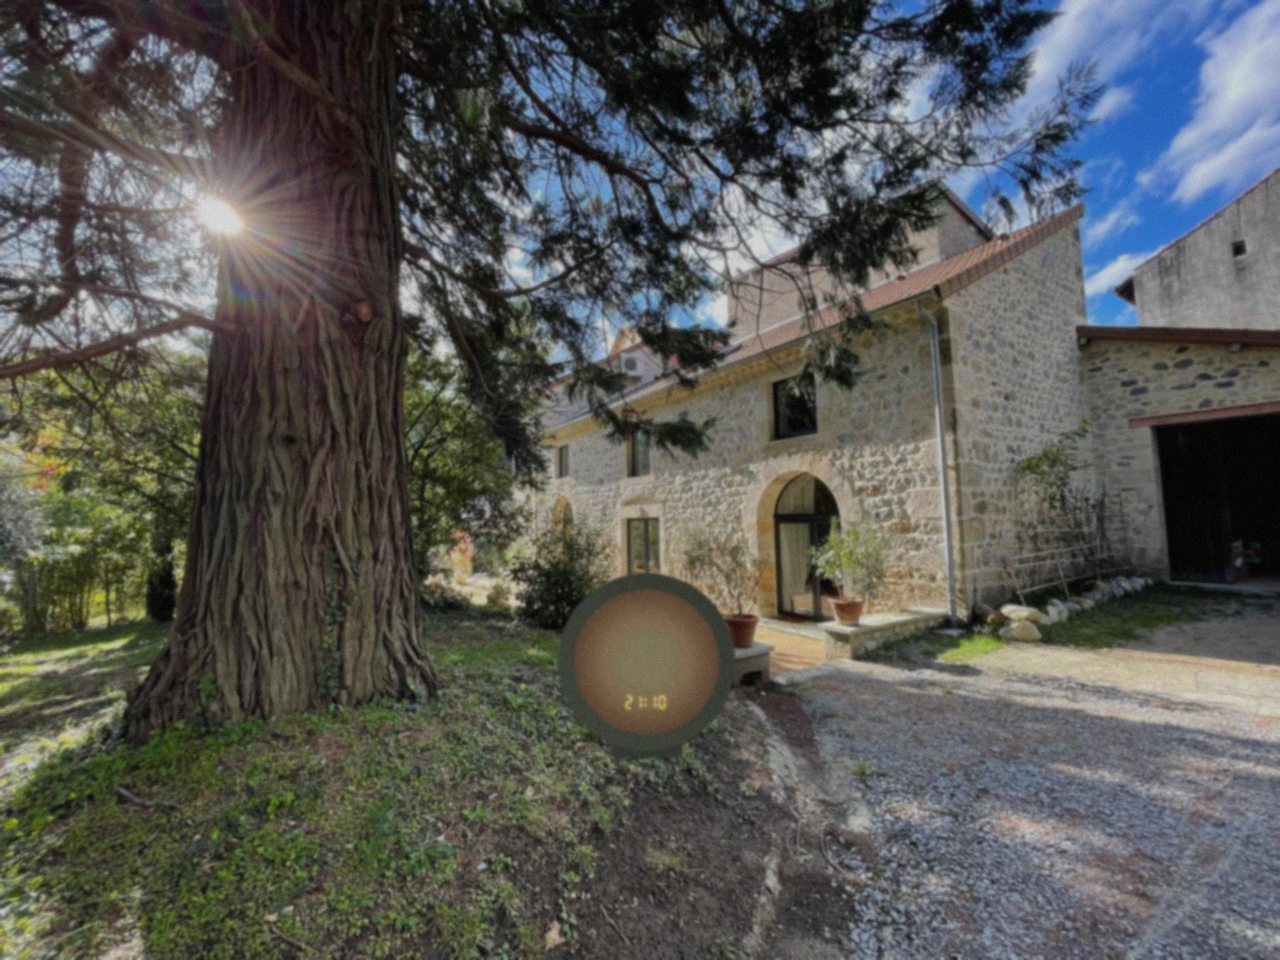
21:10
